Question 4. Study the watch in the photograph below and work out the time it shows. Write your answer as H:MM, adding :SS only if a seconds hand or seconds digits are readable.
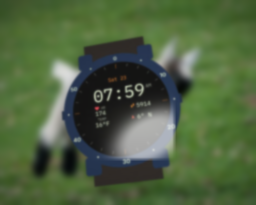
7:59
